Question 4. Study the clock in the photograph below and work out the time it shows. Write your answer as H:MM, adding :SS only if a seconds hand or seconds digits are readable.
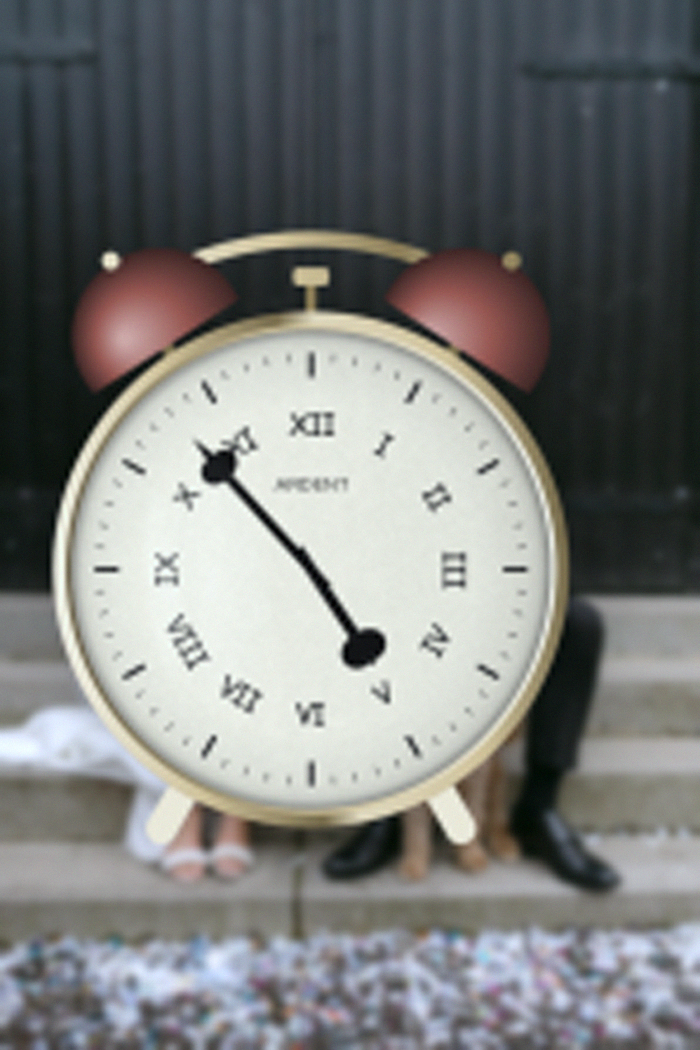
4:53
